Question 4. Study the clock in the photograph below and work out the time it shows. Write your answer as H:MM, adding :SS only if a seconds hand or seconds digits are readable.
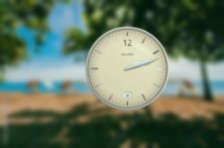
2:12
